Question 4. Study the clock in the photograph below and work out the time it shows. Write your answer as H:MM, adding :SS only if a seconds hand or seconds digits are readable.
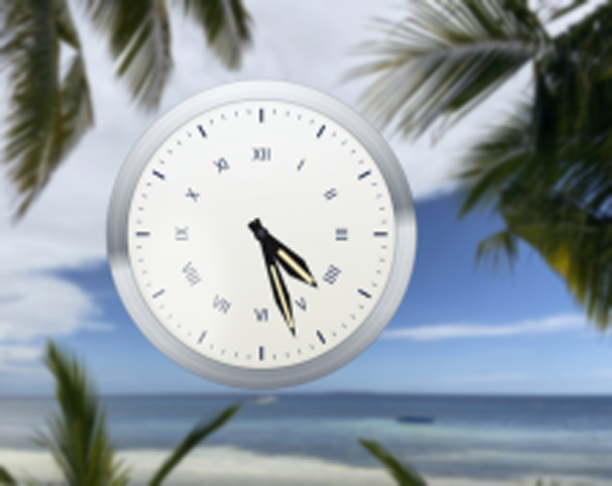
4:27
